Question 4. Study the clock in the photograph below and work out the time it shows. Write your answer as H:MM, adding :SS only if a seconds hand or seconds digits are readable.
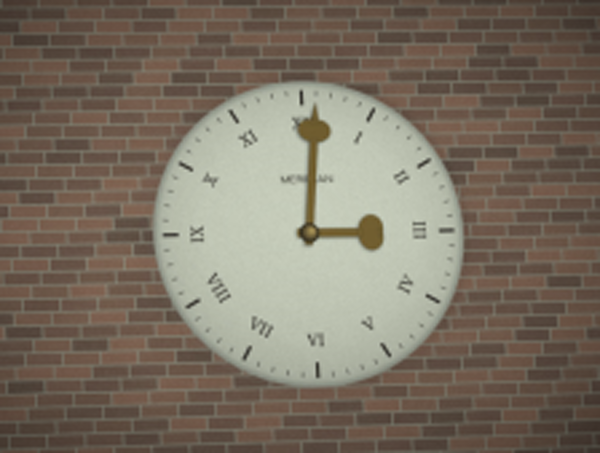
3:01
